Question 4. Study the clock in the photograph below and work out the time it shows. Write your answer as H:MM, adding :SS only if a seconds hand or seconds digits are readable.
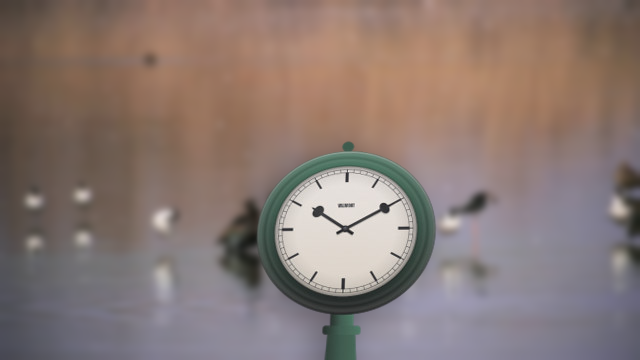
10:10
